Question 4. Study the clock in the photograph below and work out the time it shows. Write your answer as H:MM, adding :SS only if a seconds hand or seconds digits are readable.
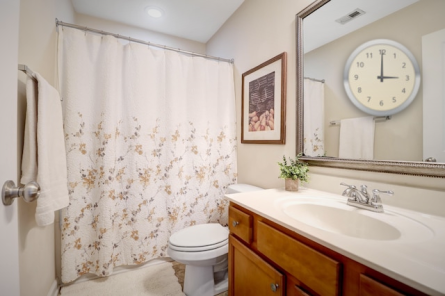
3:00
